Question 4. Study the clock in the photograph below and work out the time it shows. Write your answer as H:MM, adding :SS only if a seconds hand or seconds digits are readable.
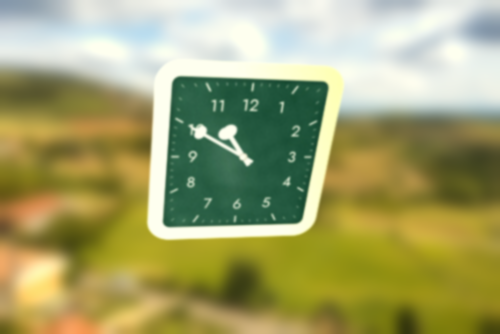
10:50
